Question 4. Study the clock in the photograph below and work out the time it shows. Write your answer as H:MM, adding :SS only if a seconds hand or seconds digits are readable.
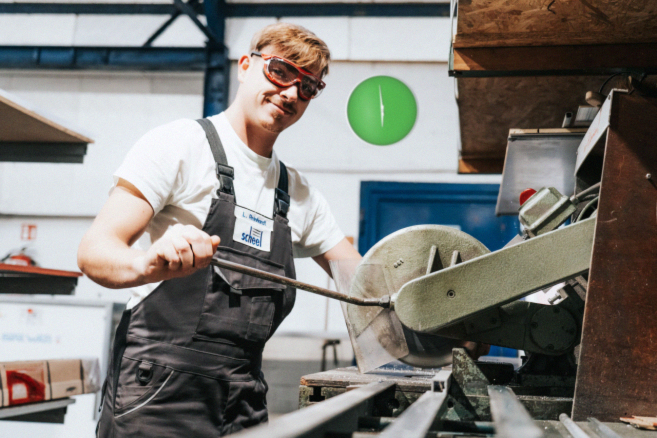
5:59
